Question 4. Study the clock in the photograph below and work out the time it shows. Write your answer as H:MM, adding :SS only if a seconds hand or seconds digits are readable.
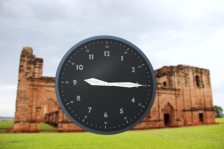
9:15
